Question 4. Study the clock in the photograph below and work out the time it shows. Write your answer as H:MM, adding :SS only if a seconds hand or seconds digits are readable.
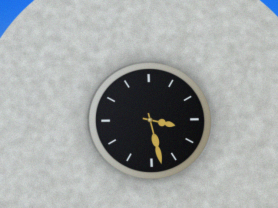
3:28
